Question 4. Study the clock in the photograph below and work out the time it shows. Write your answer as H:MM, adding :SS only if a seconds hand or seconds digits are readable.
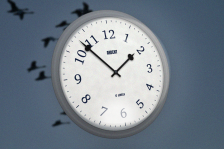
1:53
